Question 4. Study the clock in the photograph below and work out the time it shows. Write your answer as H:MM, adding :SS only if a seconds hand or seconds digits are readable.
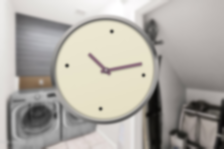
10:12
